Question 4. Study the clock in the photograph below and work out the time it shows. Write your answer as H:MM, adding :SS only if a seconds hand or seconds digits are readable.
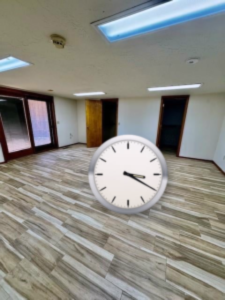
3:20
